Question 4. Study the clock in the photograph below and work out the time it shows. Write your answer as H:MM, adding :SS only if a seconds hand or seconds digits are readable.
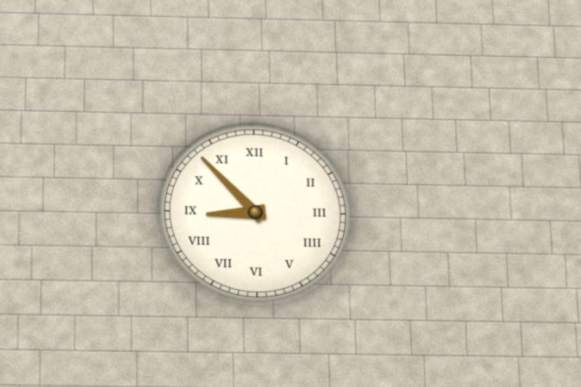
8:53
